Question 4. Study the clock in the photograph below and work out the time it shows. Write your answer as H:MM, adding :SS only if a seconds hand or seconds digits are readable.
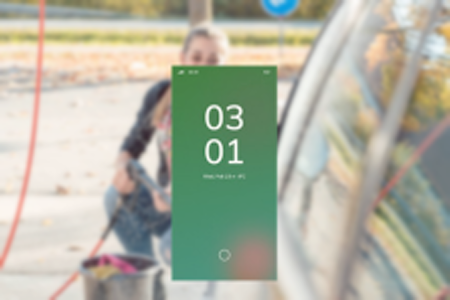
3:01
